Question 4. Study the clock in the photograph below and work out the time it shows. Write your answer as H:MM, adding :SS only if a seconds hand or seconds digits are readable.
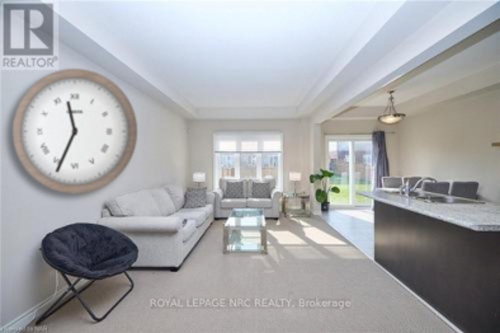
11:34
